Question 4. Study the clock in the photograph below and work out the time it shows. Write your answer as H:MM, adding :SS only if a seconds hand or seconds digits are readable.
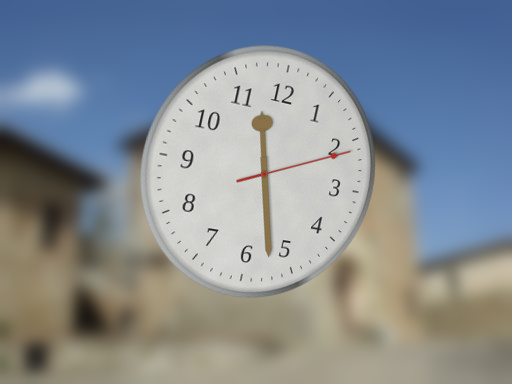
11:27:11
